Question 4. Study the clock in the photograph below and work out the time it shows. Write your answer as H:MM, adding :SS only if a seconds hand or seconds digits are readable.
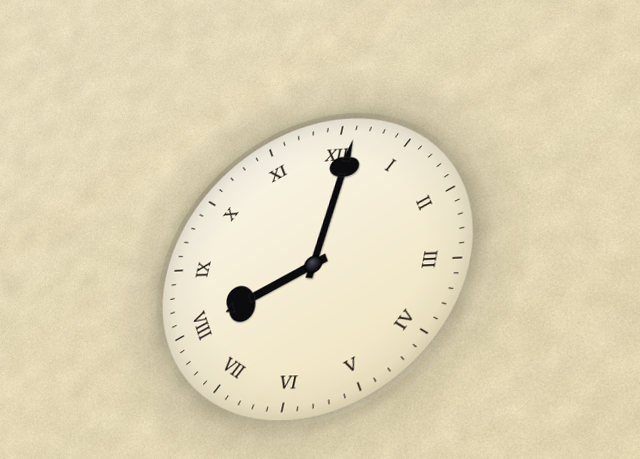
8:01
